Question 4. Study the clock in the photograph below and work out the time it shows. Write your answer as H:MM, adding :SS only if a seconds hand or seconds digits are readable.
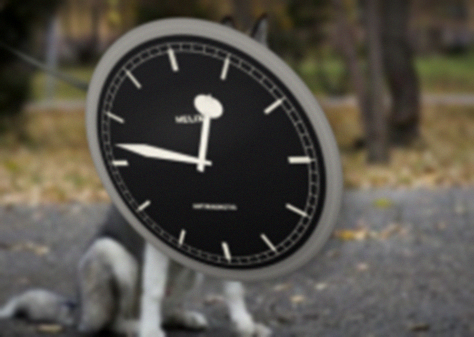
12:47
